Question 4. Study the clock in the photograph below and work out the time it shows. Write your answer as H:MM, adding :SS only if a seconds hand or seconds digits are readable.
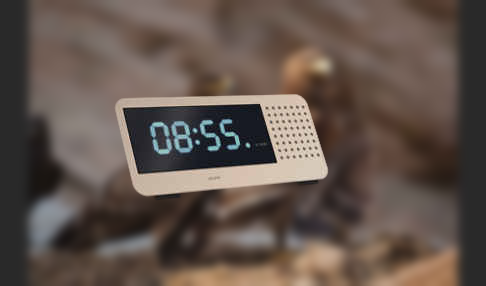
8:55
